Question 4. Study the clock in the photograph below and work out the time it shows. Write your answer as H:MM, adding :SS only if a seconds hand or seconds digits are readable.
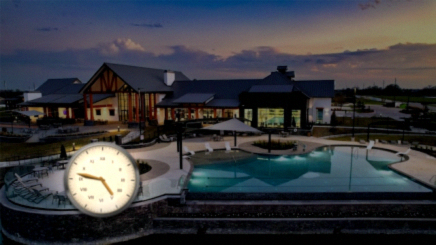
4:47
